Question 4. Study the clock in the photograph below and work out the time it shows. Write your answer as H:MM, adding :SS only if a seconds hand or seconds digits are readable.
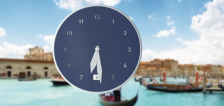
6:29
